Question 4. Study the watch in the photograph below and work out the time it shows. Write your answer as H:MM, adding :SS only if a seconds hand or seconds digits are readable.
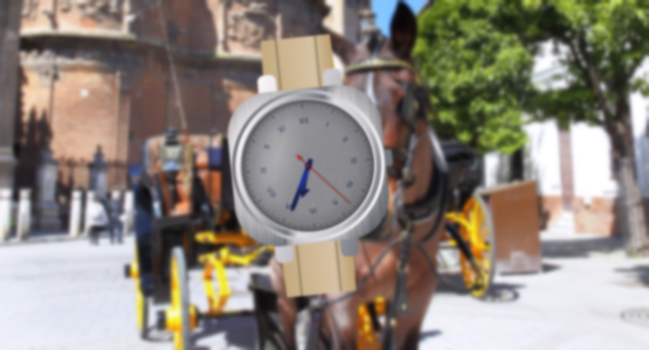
6:34:23
